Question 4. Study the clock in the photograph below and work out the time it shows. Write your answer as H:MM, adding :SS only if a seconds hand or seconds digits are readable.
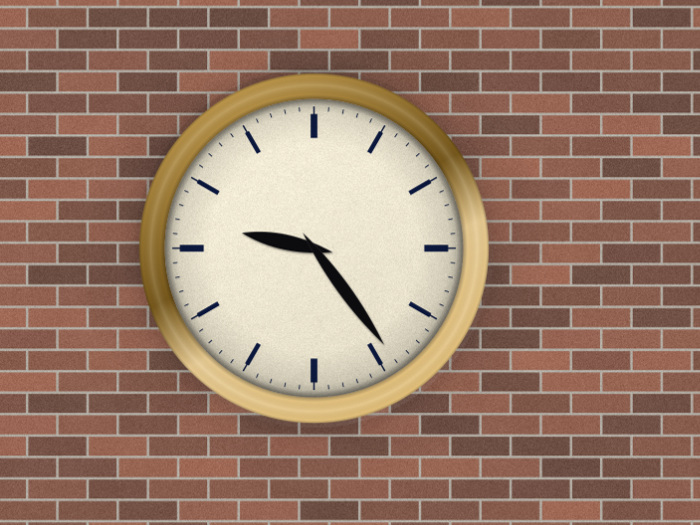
9:24
